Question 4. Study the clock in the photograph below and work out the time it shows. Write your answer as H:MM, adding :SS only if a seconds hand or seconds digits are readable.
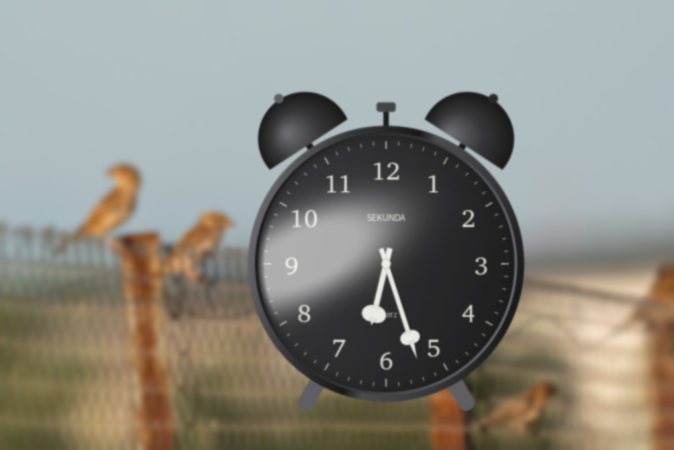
6:27
